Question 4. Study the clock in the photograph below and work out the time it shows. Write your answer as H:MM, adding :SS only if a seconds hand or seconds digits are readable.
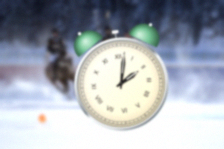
2:02
